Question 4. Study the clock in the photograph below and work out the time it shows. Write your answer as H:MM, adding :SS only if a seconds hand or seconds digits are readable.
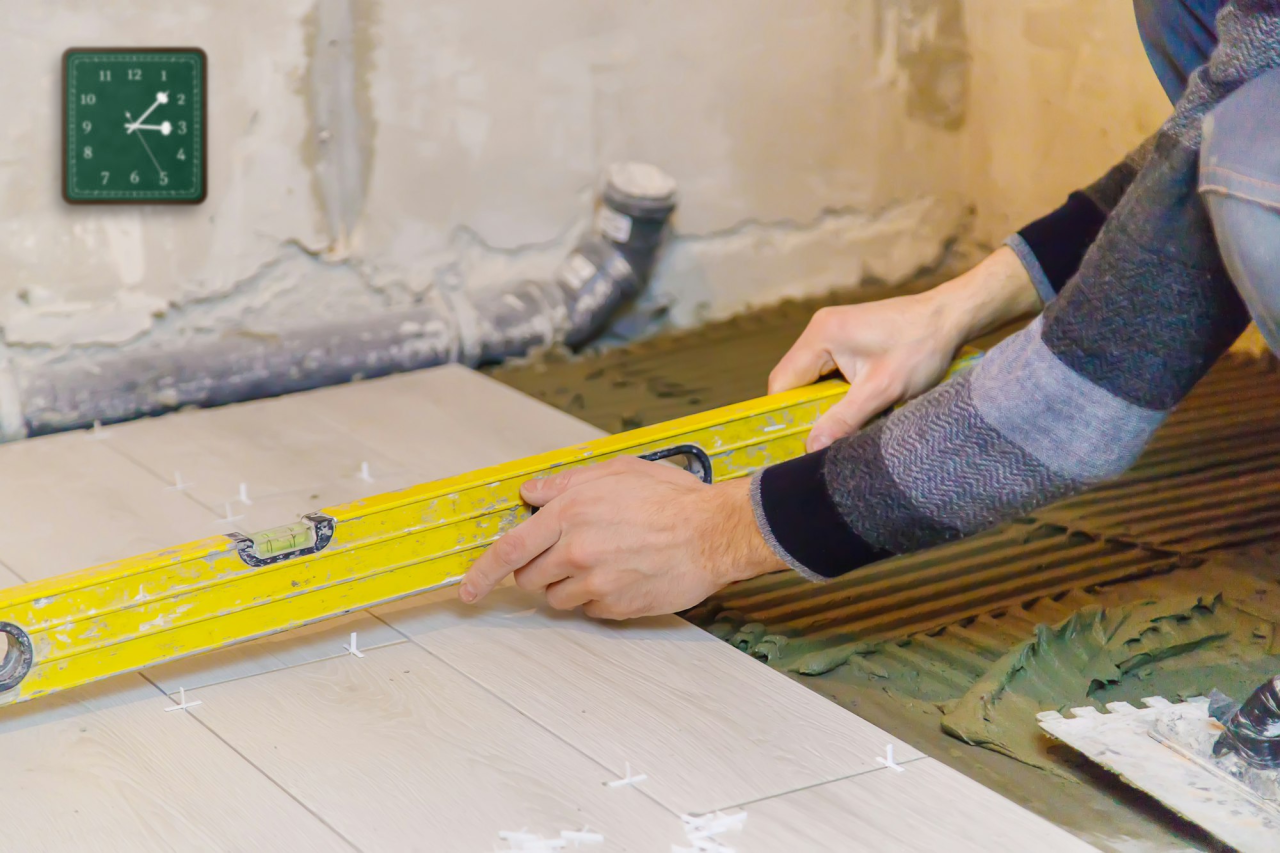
3:07:25
